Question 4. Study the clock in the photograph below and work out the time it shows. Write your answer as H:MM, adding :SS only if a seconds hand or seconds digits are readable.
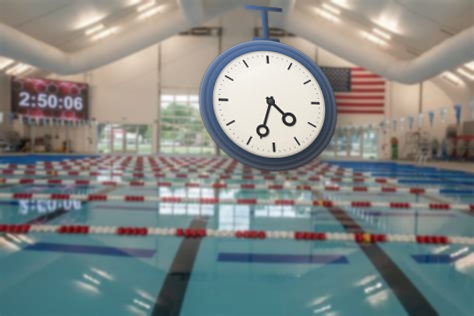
4:33
